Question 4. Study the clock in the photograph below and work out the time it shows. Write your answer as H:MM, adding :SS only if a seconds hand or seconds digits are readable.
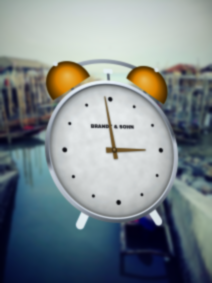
2:59
